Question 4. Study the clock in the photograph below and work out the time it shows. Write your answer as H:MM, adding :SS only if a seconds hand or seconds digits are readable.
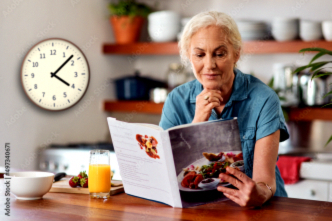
4:08
